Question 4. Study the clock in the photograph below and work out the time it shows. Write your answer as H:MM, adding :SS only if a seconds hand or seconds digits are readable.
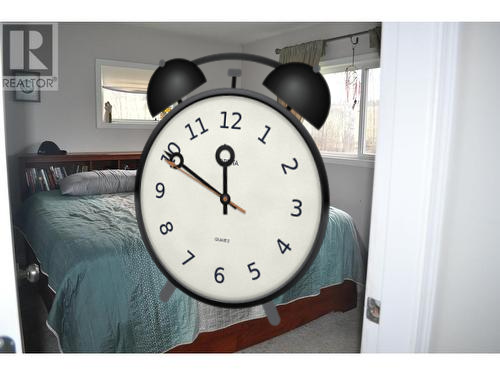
11:49:49
